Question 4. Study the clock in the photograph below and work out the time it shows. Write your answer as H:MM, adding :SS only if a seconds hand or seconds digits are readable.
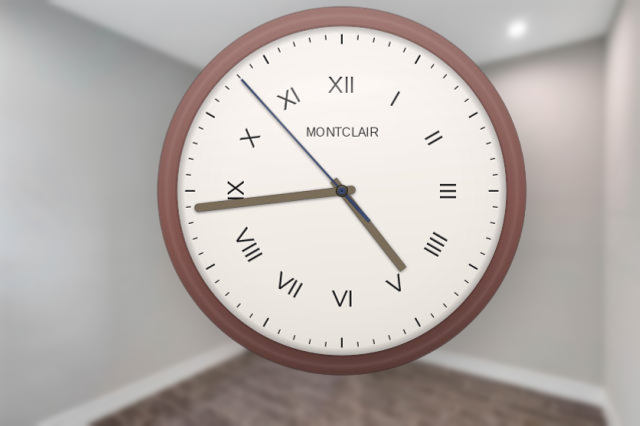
4:43:53
